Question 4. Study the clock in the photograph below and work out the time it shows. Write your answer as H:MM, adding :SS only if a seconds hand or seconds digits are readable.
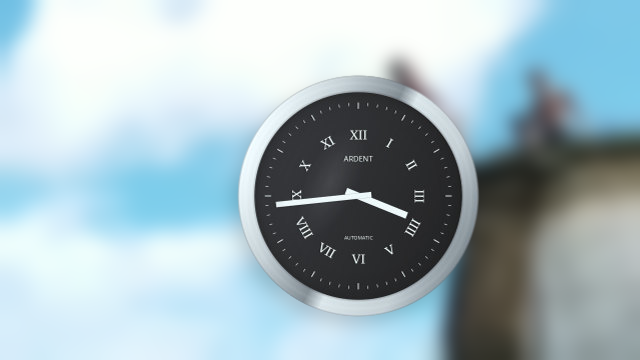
3:44
